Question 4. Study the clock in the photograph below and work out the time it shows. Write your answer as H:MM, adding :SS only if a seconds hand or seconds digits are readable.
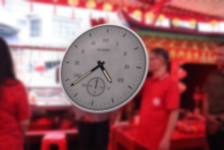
4:38
